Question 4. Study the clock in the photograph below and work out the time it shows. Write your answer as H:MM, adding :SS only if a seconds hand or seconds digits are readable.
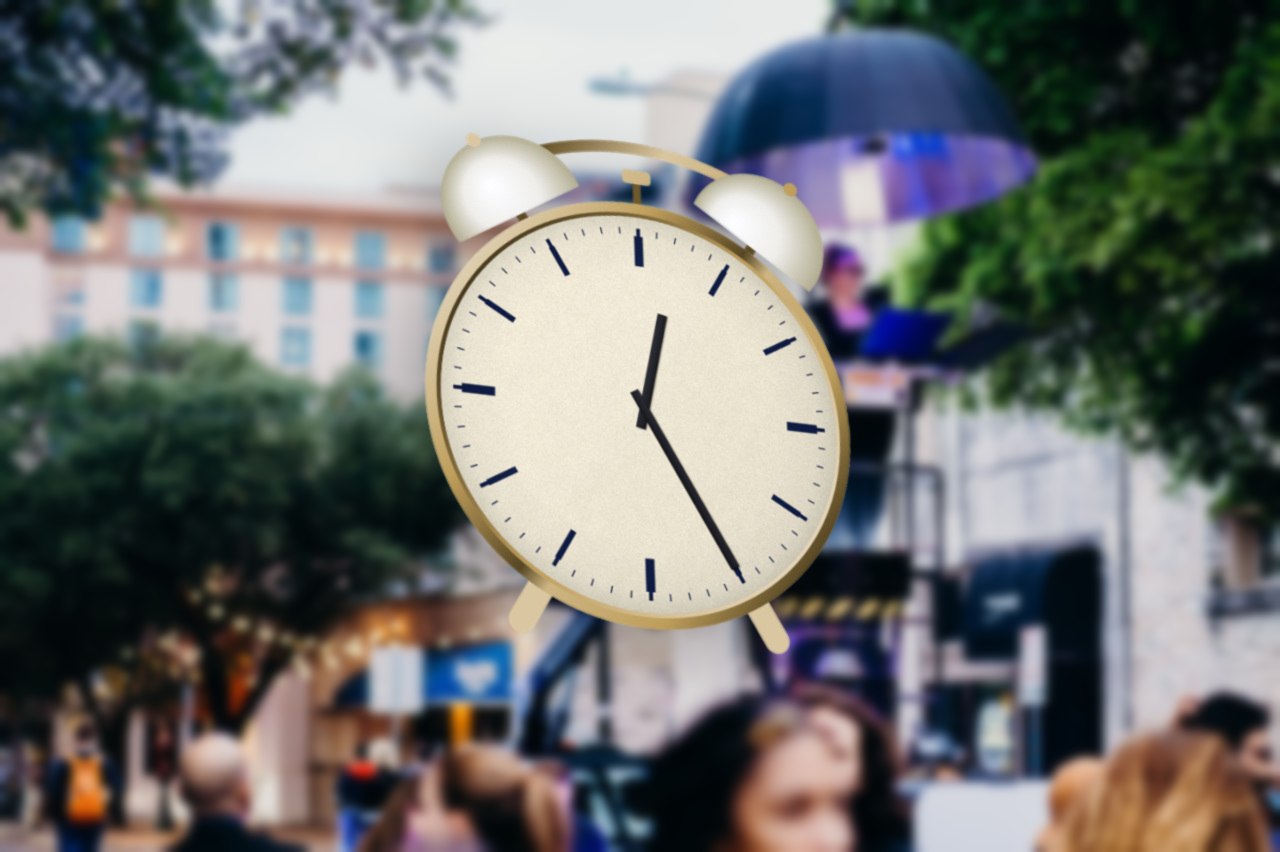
12:25
